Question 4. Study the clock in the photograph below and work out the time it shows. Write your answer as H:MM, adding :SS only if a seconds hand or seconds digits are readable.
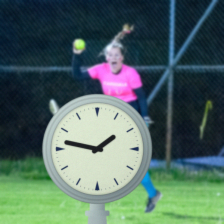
1:47
